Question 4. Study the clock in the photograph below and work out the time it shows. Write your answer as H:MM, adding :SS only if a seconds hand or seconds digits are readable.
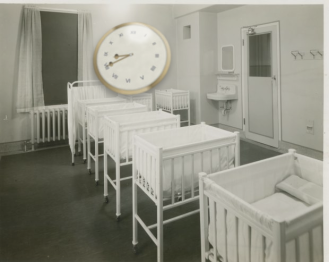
8:40
